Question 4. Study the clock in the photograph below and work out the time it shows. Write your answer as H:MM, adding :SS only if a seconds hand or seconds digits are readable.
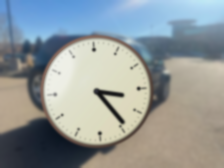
3:24
